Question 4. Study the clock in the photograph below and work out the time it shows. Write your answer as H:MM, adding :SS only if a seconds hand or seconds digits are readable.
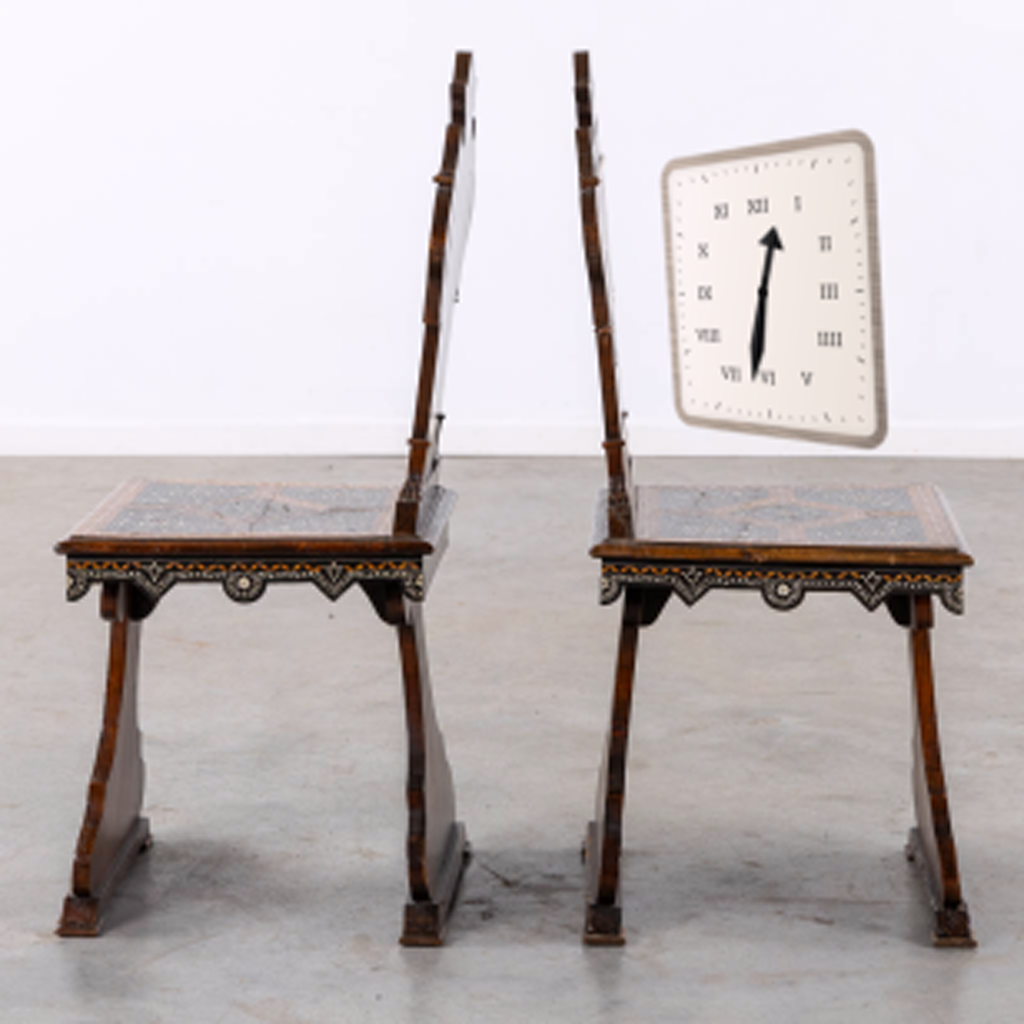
12:32
